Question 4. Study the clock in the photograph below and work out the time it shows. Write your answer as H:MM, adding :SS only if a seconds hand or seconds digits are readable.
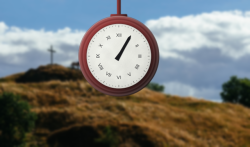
1:05
